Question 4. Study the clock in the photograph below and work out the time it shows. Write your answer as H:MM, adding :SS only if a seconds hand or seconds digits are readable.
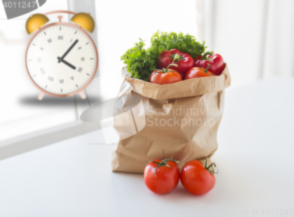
4:07
